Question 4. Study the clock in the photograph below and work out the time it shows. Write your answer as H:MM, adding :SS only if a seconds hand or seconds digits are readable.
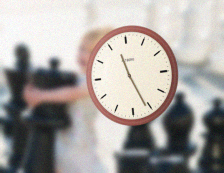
11:26
